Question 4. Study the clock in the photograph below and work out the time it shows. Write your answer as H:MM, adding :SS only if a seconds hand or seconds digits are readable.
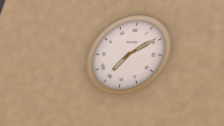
7:09
